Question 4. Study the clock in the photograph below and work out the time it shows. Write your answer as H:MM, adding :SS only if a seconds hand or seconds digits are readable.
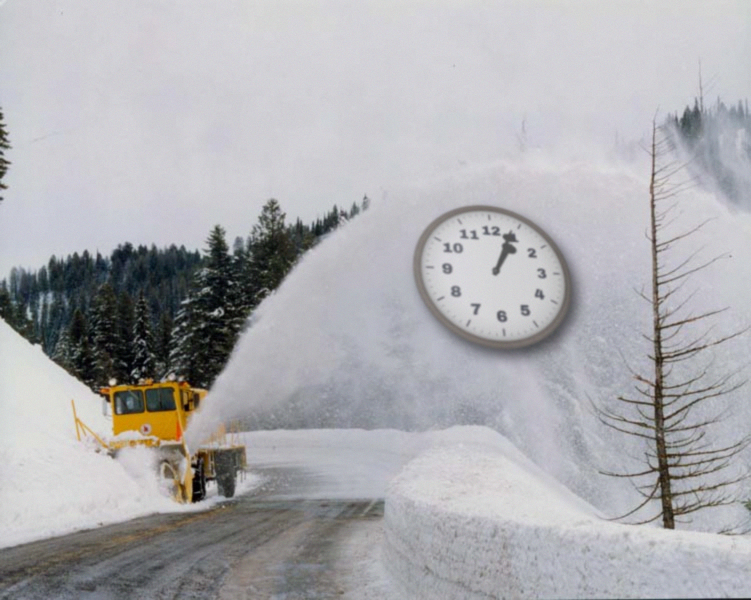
1:04
